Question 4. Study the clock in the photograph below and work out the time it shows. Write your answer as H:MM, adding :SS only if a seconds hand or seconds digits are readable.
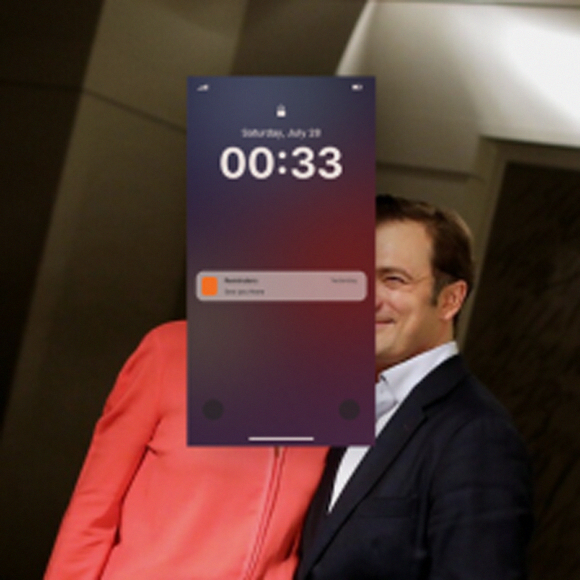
0:33
